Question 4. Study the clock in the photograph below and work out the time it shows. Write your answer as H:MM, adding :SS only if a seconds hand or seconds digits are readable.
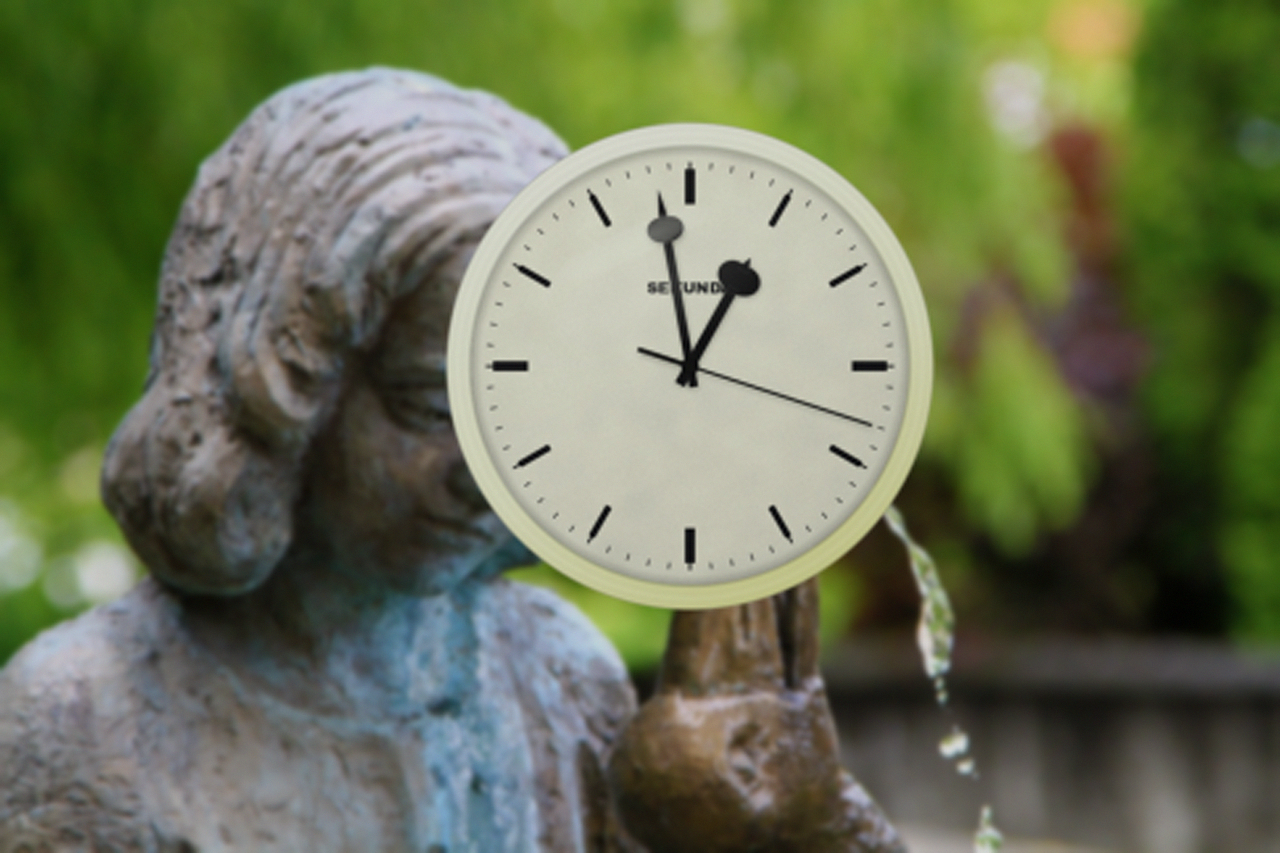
12:58:18
